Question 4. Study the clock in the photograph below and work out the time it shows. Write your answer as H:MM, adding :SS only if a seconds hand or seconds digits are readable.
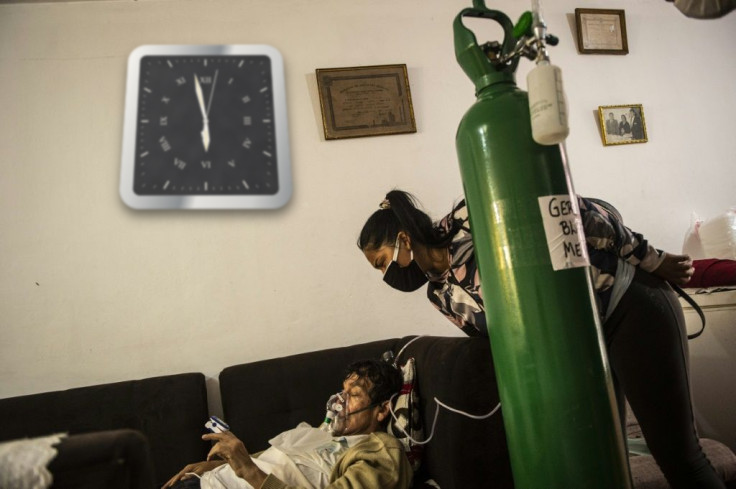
5:58:02
